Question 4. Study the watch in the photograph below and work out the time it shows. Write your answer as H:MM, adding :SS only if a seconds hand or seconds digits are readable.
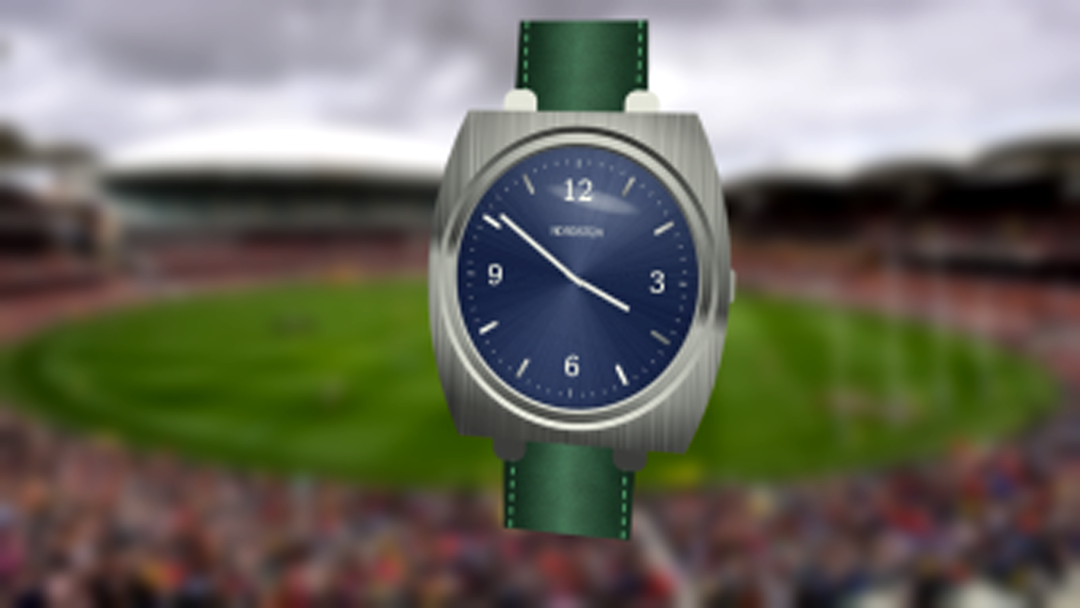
3:51
